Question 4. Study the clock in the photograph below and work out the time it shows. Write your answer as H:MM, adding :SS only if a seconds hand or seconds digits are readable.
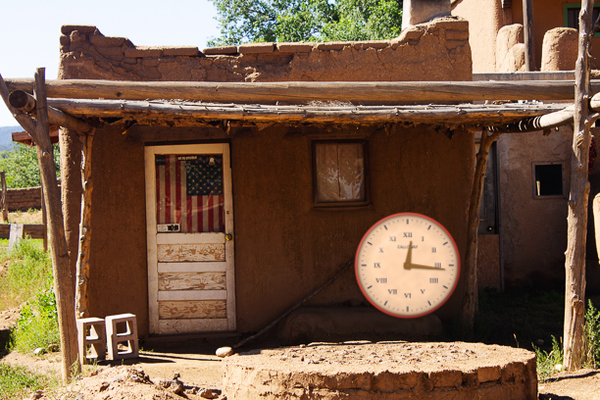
12:16
